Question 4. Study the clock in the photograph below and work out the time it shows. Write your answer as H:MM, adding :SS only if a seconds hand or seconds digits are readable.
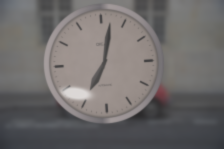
7:02
